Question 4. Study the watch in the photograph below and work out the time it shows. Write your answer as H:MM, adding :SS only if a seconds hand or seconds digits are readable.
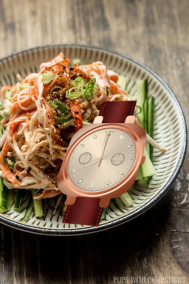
7:59
